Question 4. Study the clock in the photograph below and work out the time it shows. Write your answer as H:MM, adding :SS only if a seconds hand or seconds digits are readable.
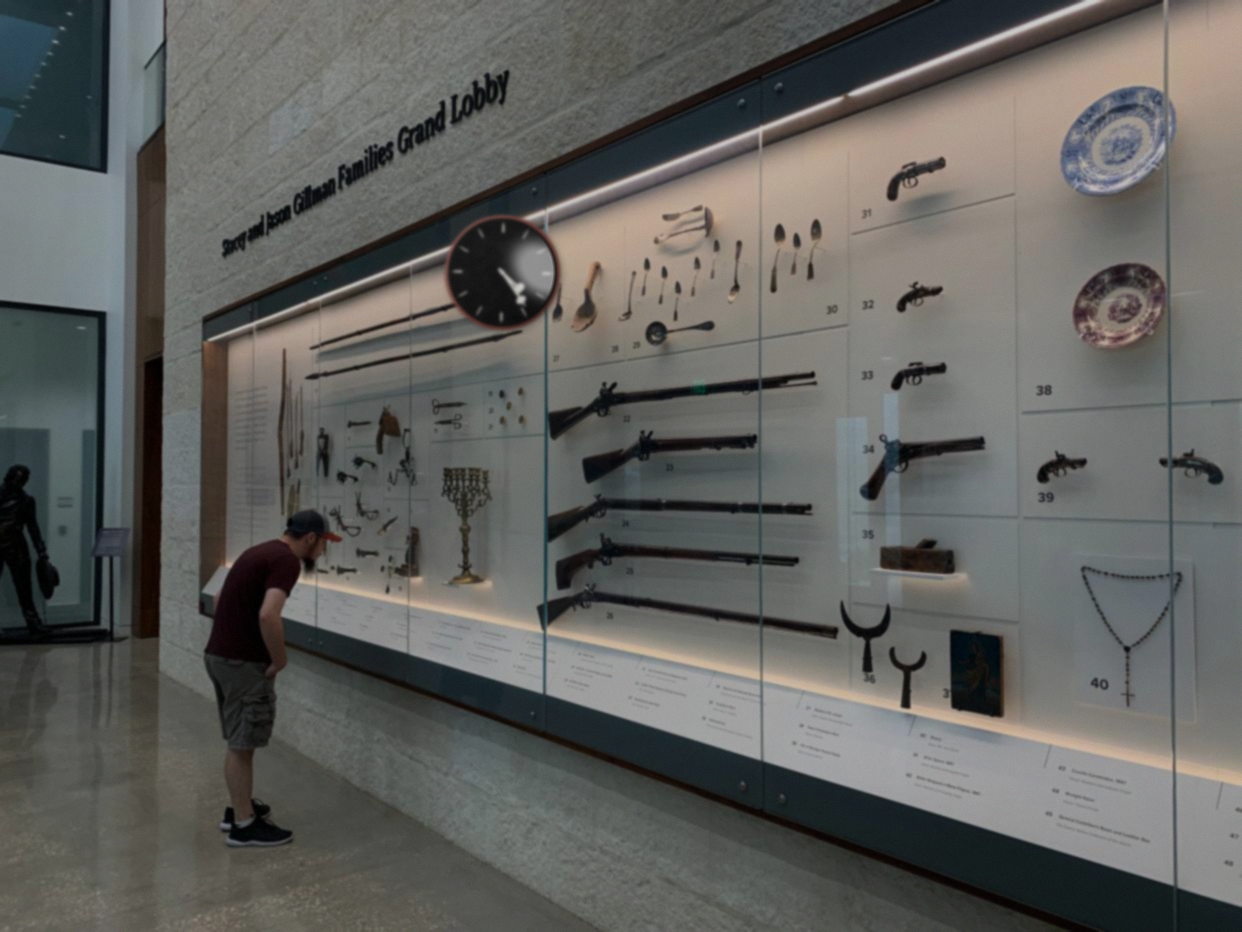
4:24
